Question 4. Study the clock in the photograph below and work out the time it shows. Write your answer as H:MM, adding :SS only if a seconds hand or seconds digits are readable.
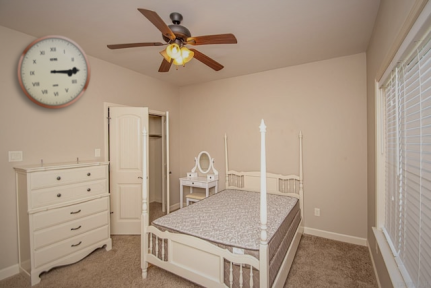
3:15
